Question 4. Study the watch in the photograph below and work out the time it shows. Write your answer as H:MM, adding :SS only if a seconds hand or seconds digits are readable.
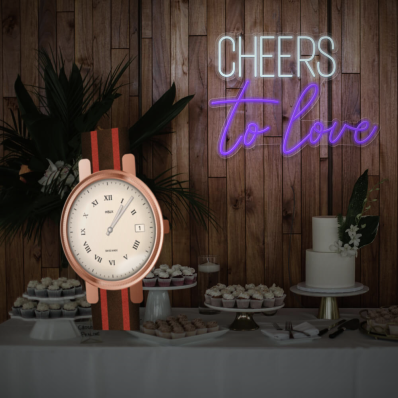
1:07
